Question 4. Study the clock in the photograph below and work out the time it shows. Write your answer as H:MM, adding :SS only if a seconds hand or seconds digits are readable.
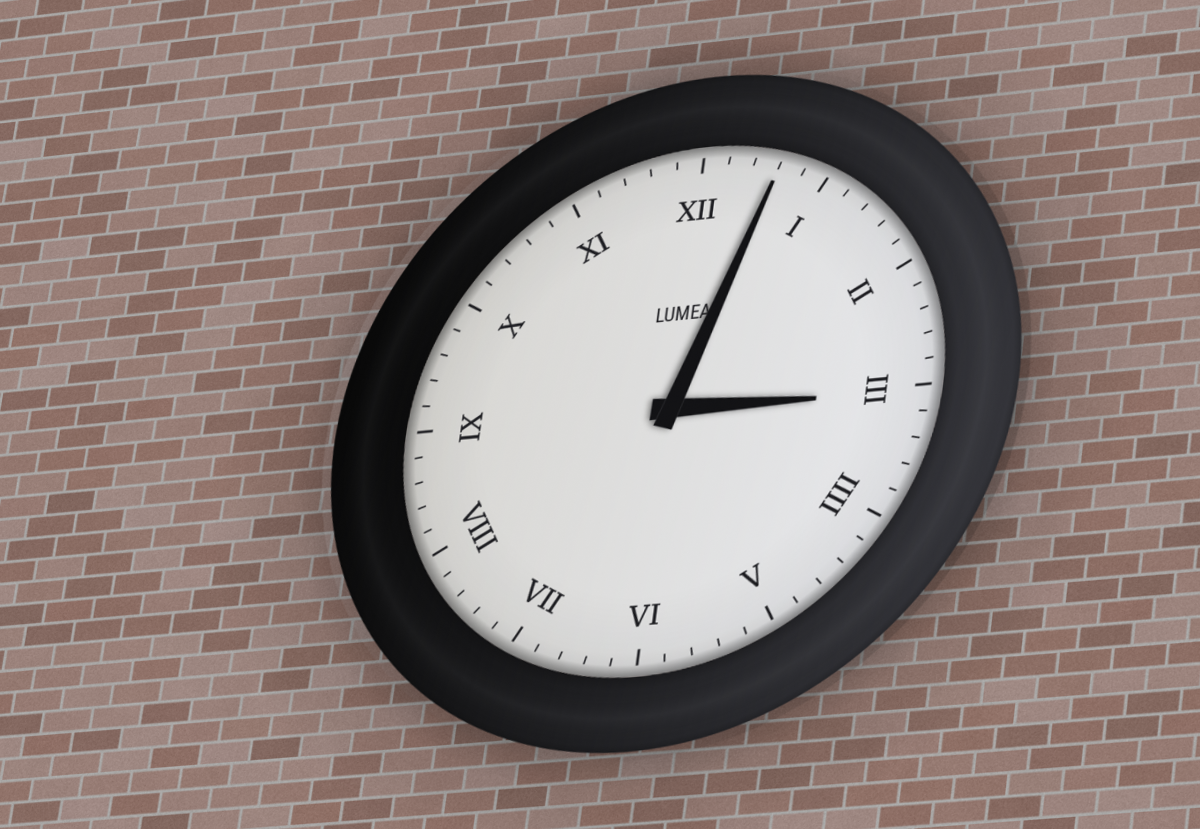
3:03
